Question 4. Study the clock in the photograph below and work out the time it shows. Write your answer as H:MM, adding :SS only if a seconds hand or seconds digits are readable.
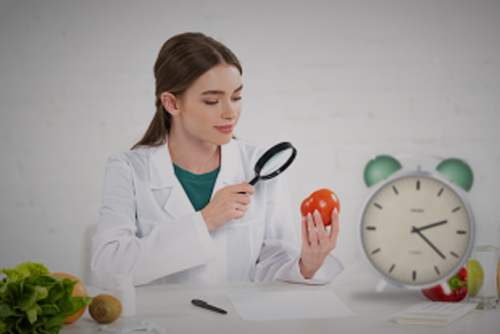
2:22
